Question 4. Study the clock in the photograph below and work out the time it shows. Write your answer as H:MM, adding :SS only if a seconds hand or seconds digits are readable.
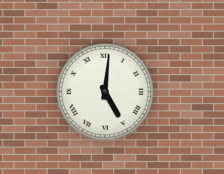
5:01
